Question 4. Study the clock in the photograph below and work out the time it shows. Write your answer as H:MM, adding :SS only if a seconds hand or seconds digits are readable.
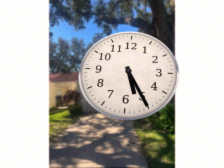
5:25
